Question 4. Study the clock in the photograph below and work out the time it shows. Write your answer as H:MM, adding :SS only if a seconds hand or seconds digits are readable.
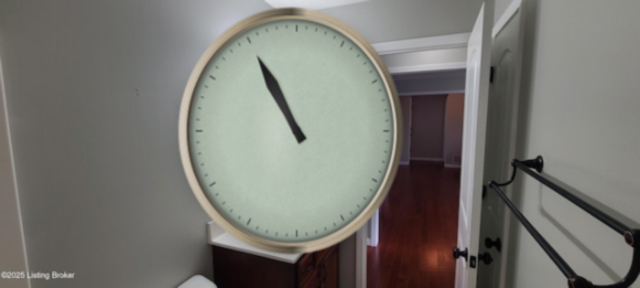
10:55
